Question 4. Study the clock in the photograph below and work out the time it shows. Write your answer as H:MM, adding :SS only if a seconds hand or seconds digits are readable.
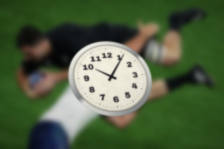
10:06
